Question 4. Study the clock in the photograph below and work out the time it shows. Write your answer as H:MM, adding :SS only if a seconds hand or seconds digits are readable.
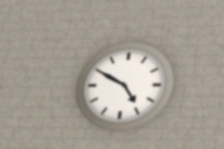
4:50
